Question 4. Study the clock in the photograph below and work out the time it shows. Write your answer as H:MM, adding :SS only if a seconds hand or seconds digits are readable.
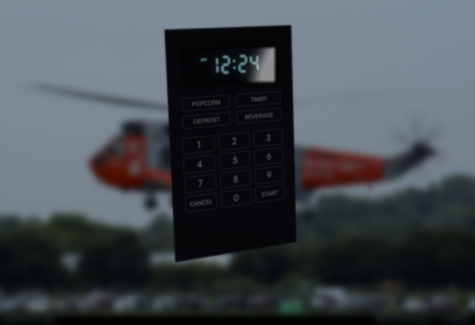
12:24
